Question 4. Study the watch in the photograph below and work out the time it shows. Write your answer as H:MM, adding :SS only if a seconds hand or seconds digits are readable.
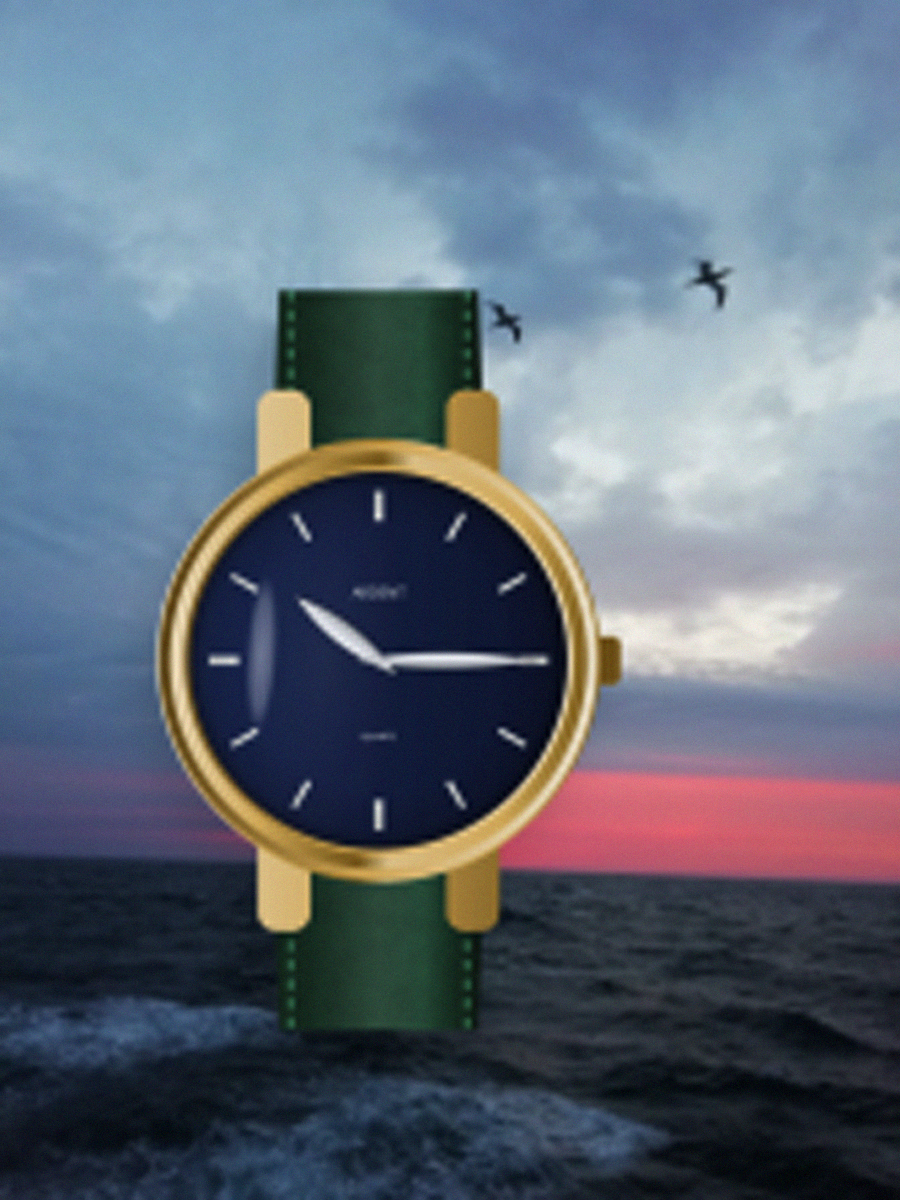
10:15
